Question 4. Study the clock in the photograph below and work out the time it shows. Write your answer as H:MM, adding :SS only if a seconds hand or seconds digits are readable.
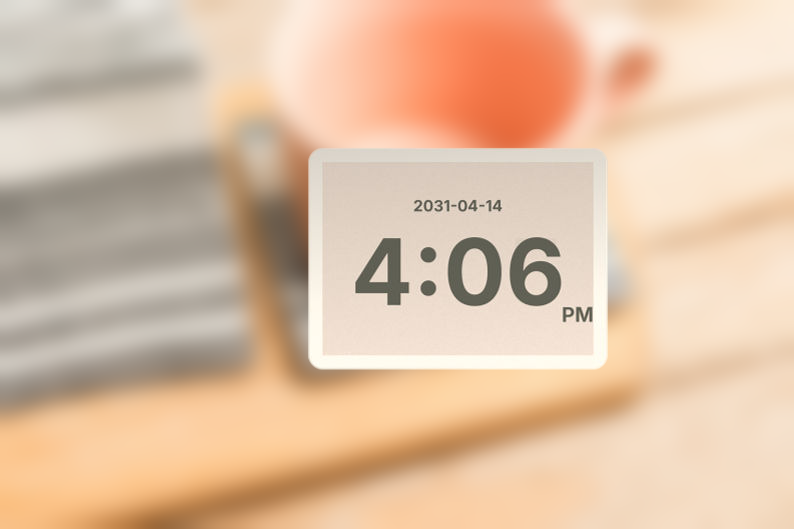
4:06
